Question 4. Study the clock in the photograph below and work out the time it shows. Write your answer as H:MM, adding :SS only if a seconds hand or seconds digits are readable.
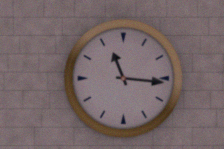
11:16
